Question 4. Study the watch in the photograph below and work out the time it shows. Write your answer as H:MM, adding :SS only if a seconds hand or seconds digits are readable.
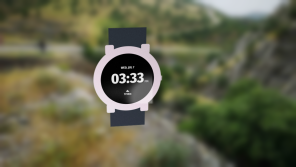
3:33
